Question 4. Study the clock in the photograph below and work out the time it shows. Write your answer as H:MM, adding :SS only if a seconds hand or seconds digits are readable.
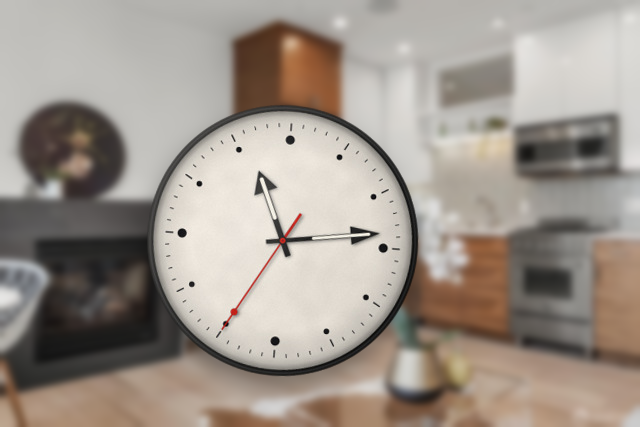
11:13:35
